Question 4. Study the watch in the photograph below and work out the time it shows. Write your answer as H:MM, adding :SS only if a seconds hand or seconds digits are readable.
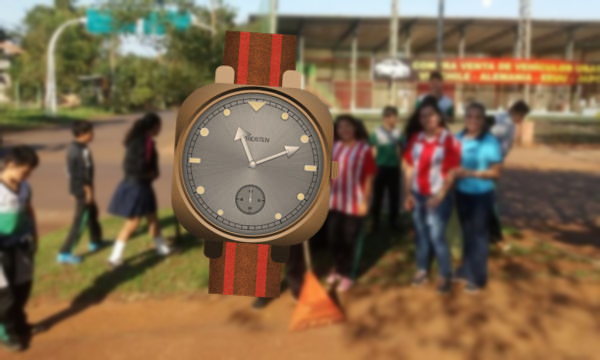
11:11
